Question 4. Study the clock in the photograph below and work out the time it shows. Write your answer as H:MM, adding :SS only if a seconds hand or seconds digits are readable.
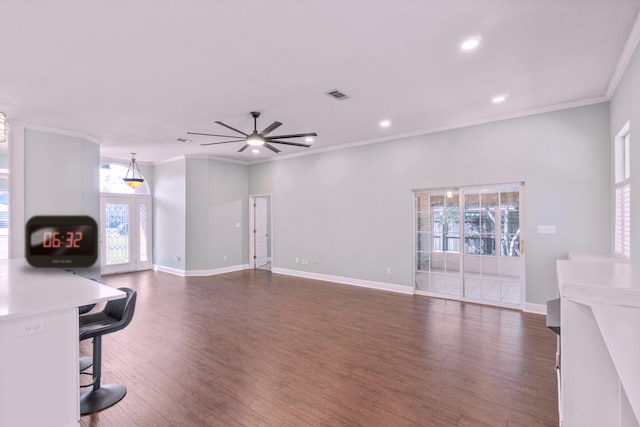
6:32
